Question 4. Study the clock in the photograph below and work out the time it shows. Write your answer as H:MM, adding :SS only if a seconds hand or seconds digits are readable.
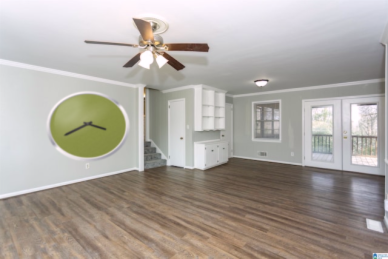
3:40
